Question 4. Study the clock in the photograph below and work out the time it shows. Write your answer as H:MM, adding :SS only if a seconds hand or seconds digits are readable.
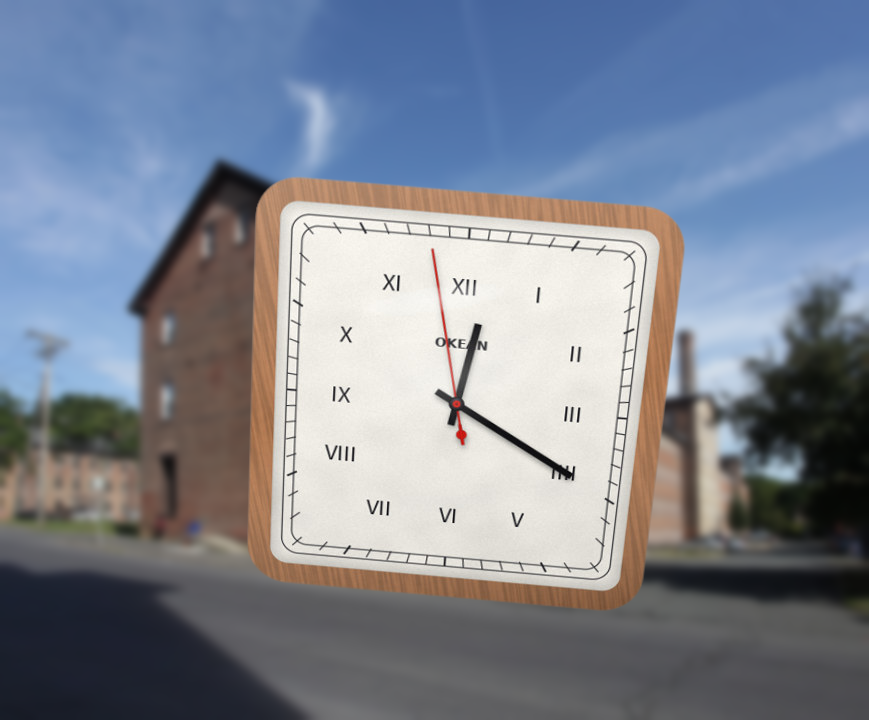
12:19:58
